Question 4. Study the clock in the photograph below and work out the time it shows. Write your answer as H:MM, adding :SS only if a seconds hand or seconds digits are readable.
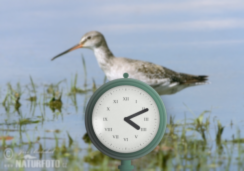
4:11
